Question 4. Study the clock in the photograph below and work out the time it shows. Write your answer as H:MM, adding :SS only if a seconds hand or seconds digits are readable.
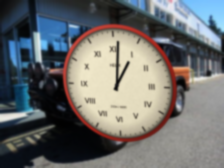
1:01
